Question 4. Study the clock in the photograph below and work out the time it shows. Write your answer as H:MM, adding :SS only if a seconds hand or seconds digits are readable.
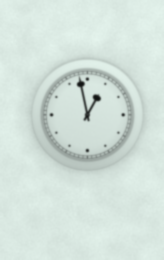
12:58
